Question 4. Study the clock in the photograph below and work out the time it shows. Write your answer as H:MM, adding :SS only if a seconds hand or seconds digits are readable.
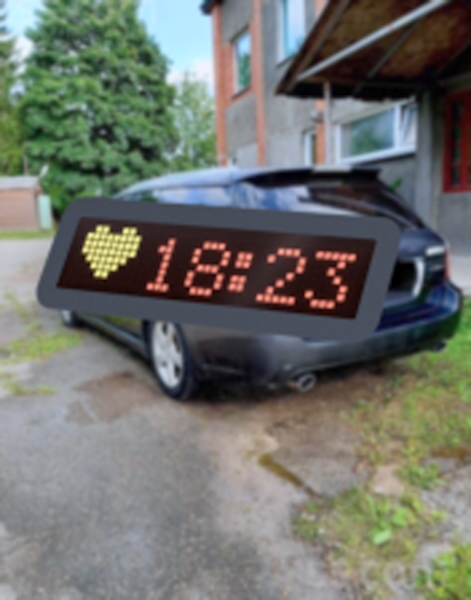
18:23
